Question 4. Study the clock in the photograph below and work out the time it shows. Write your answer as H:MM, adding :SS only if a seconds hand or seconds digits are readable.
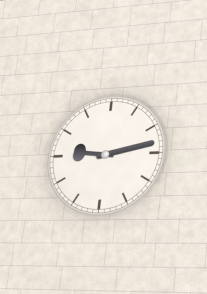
9:13
